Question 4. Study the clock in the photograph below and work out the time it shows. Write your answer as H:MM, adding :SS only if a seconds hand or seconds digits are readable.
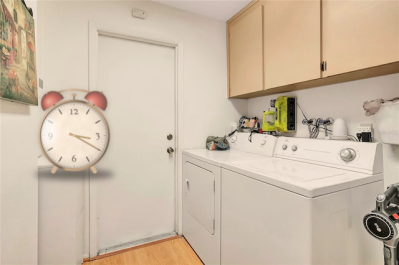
3:20
